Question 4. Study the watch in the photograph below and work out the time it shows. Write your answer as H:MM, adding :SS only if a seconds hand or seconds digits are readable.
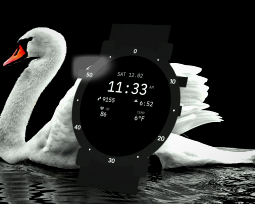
11:33
